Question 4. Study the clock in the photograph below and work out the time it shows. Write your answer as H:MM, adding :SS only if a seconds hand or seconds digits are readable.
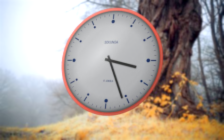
3:26
